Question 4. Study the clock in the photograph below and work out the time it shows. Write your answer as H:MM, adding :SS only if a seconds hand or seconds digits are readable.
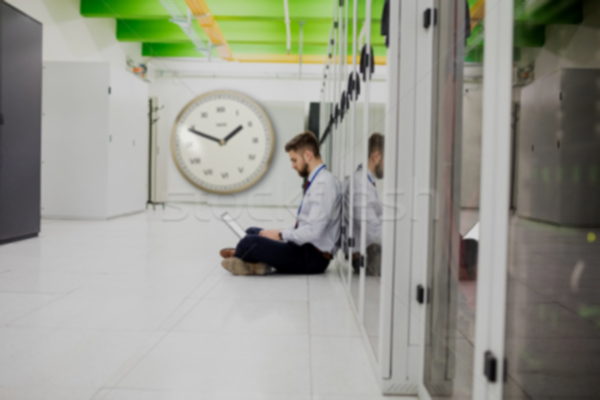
1:49
